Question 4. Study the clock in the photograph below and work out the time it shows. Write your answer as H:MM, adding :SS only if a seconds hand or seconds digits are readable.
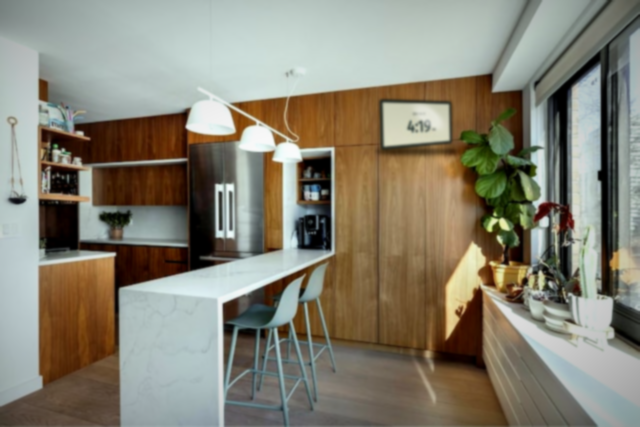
4:19
